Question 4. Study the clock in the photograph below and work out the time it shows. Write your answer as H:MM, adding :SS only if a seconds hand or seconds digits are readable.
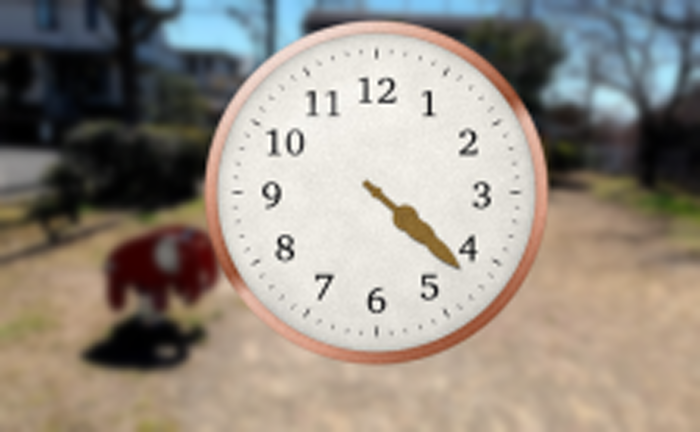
4:22
